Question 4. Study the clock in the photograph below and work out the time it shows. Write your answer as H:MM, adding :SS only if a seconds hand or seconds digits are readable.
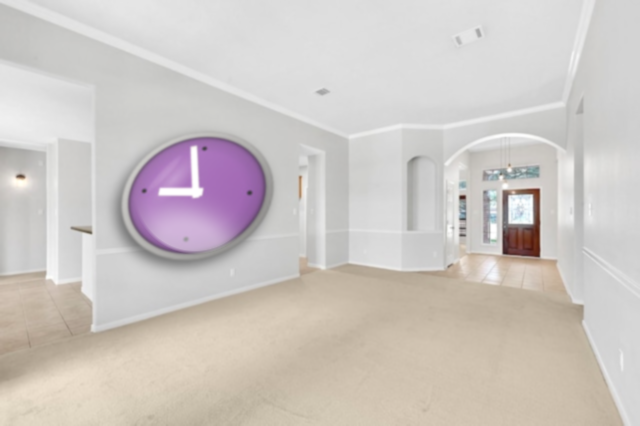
8:58
